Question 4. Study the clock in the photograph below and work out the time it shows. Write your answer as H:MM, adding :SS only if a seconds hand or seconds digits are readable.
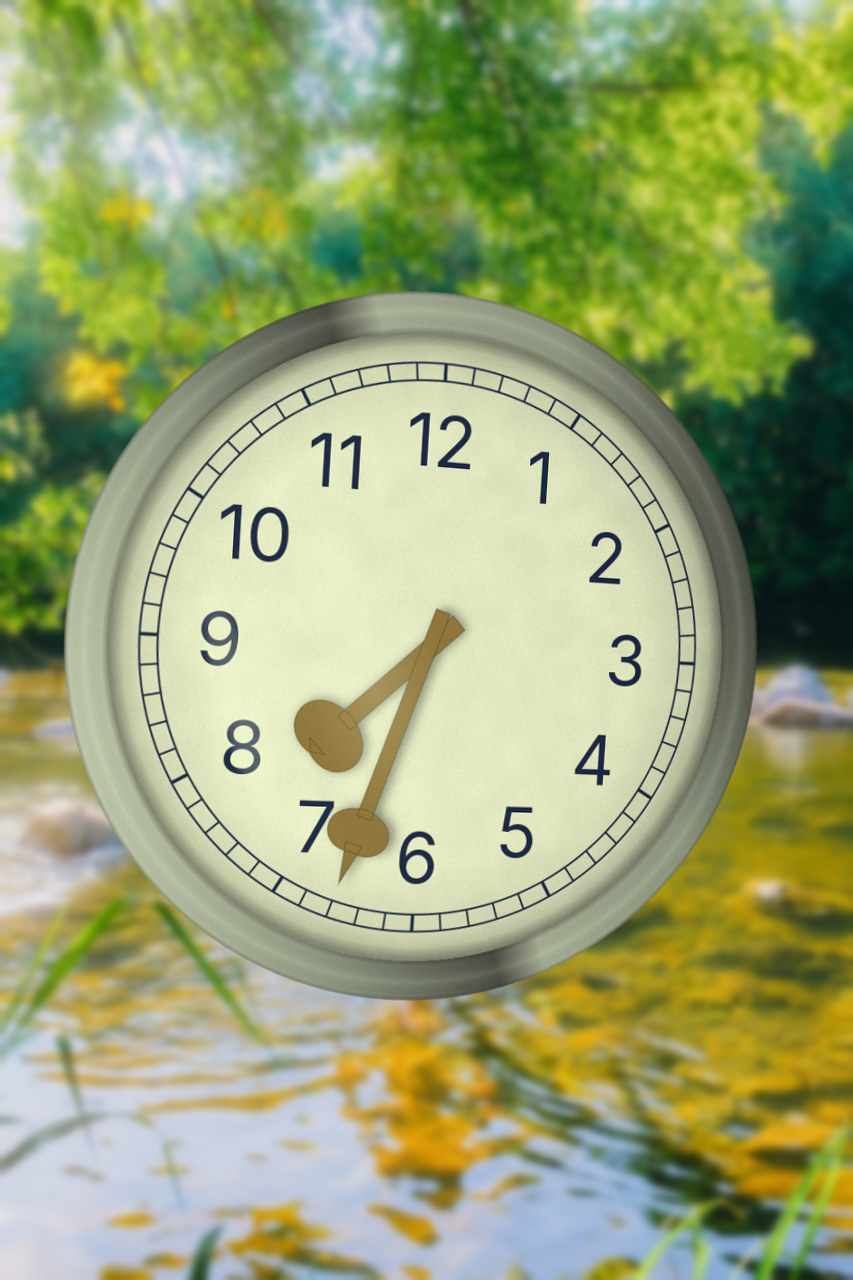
7:33
